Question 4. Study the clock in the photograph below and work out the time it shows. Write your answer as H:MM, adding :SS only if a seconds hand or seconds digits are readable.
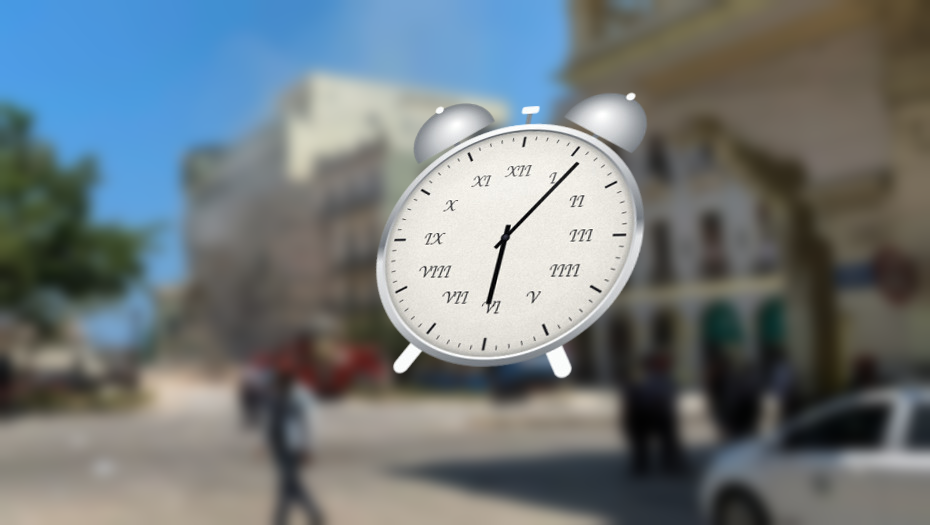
6:06
